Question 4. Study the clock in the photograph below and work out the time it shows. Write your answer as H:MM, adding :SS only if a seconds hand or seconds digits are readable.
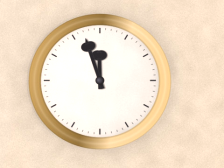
11:57
